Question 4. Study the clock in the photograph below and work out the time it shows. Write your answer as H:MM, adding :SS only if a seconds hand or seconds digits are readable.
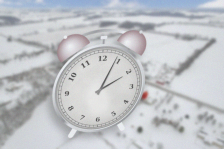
2:04
